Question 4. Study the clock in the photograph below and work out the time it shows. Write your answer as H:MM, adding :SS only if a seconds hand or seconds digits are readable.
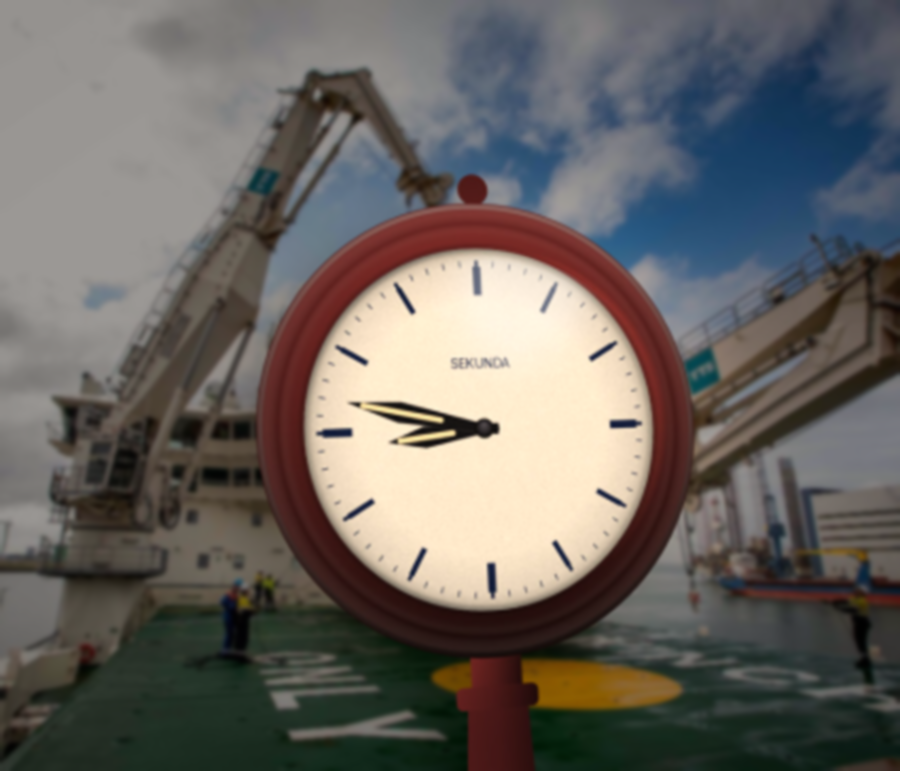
8:47
